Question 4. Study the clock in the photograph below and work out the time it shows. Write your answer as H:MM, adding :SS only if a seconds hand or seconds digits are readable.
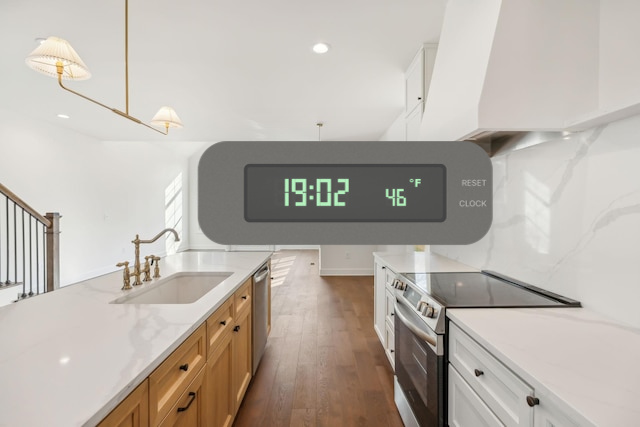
19:02
